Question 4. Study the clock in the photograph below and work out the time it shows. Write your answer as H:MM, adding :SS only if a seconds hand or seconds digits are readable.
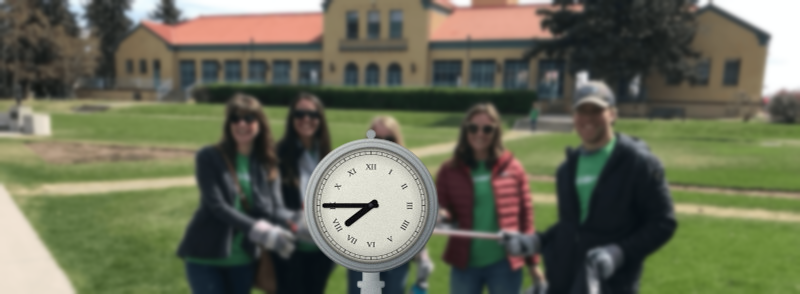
7:45
